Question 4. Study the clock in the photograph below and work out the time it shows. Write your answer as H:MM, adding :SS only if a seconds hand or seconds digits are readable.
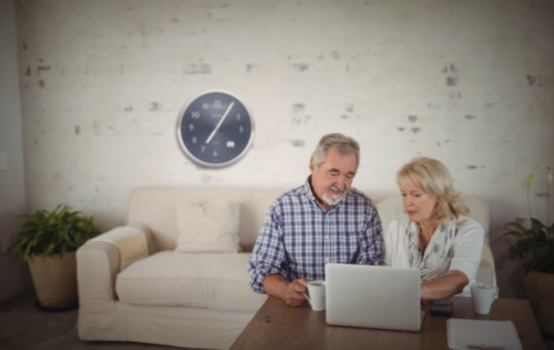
7:05
